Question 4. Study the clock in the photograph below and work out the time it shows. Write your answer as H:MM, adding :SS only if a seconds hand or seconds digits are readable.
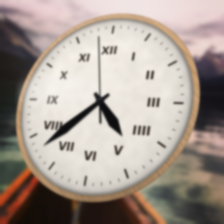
4:37:58
